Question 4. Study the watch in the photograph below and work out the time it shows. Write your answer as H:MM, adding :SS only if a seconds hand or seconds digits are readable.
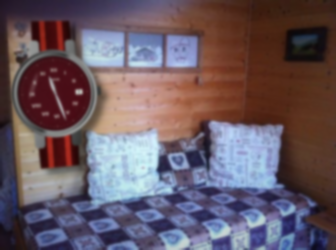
11:27
